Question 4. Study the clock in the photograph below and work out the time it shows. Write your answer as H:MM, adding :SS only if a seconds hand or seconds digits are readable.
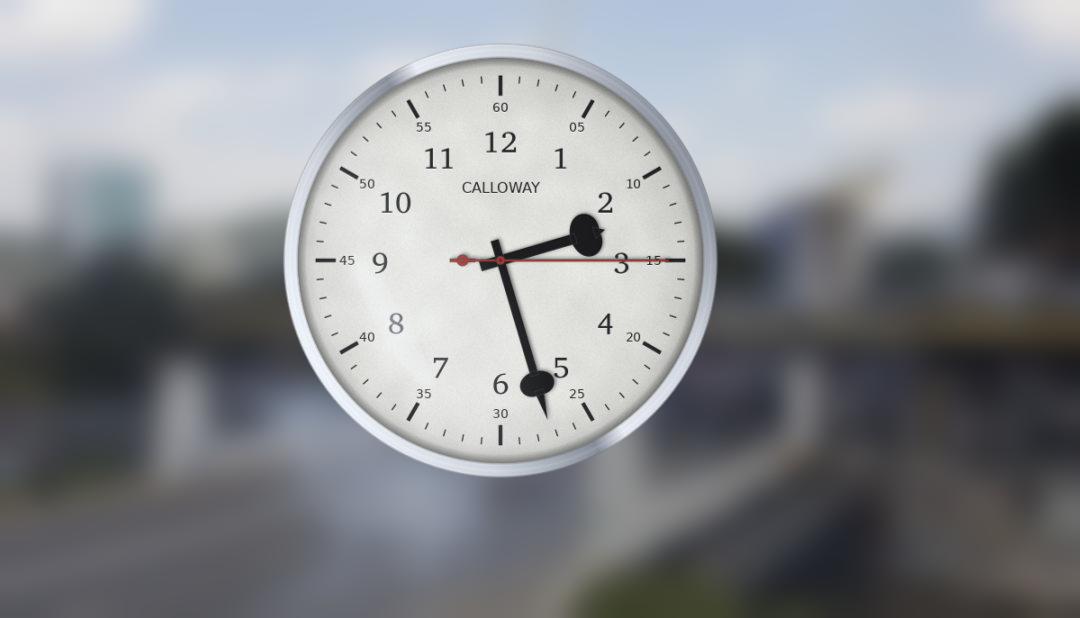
2:27:15
